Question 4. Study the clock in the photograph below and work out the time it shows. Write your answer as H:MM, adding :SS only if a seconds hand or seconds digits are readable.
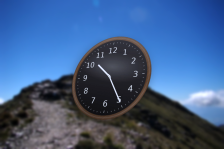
10:25
